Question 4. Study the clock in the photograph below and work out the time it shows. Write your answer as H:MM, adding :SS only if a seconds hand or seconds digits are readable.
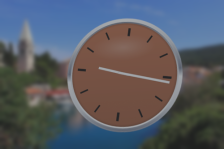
9:16
